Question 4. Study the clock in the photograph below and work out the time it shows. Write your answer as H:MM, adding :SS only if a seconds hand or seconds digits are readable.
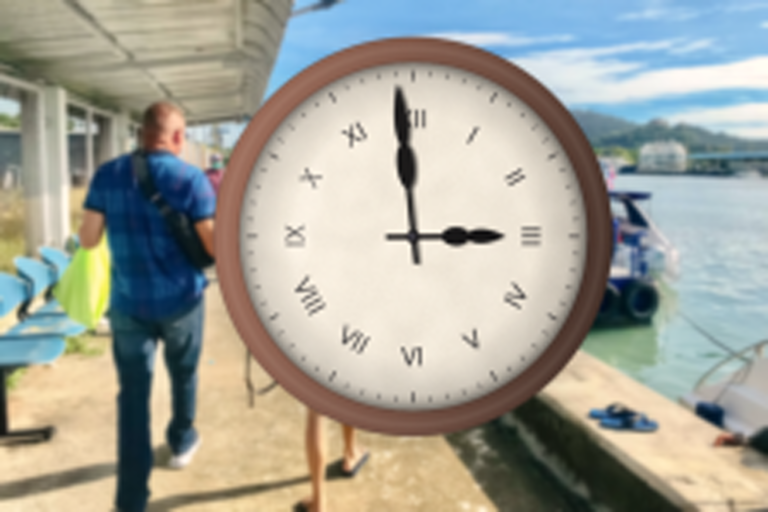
2:59
